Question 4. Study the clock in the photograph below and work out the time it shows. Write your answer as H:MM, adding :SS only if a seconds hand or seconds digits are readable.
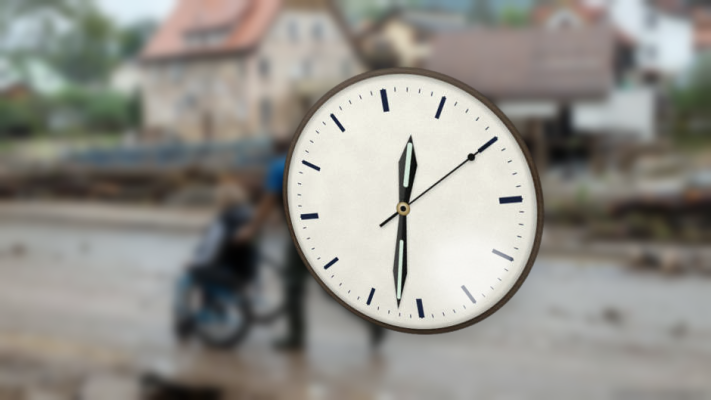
12:32:10
